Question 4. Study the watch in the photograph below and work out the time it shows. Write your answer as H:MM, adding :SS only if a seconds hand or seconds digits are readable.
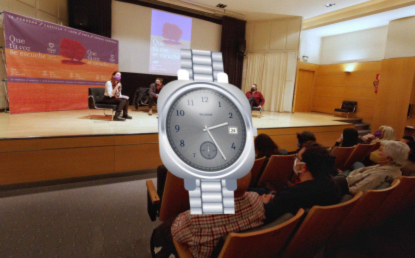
2:25
